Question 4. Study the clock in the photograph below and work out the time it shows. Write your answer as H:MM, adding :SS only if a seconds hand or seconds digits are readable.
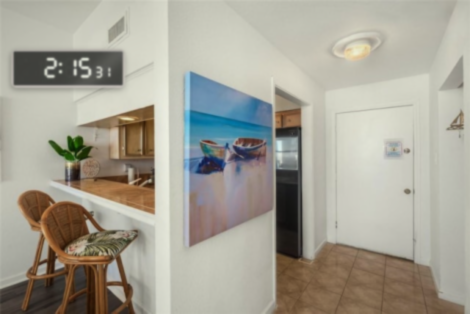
2:15:31
